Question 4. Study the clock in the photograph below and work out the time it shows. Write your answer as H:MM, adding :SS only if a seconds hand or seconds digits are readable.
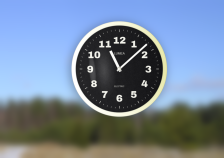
11:08
